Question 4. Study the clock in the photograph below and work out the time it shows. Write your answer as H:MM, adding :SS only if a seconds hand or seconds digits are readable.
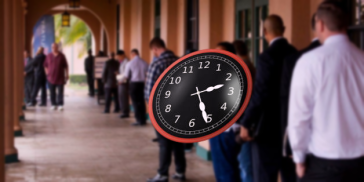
2:26
